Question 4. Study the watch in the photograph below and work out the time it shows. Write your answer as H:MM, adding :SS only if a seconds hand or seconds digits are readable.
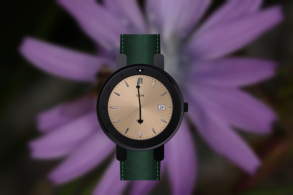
5:59
